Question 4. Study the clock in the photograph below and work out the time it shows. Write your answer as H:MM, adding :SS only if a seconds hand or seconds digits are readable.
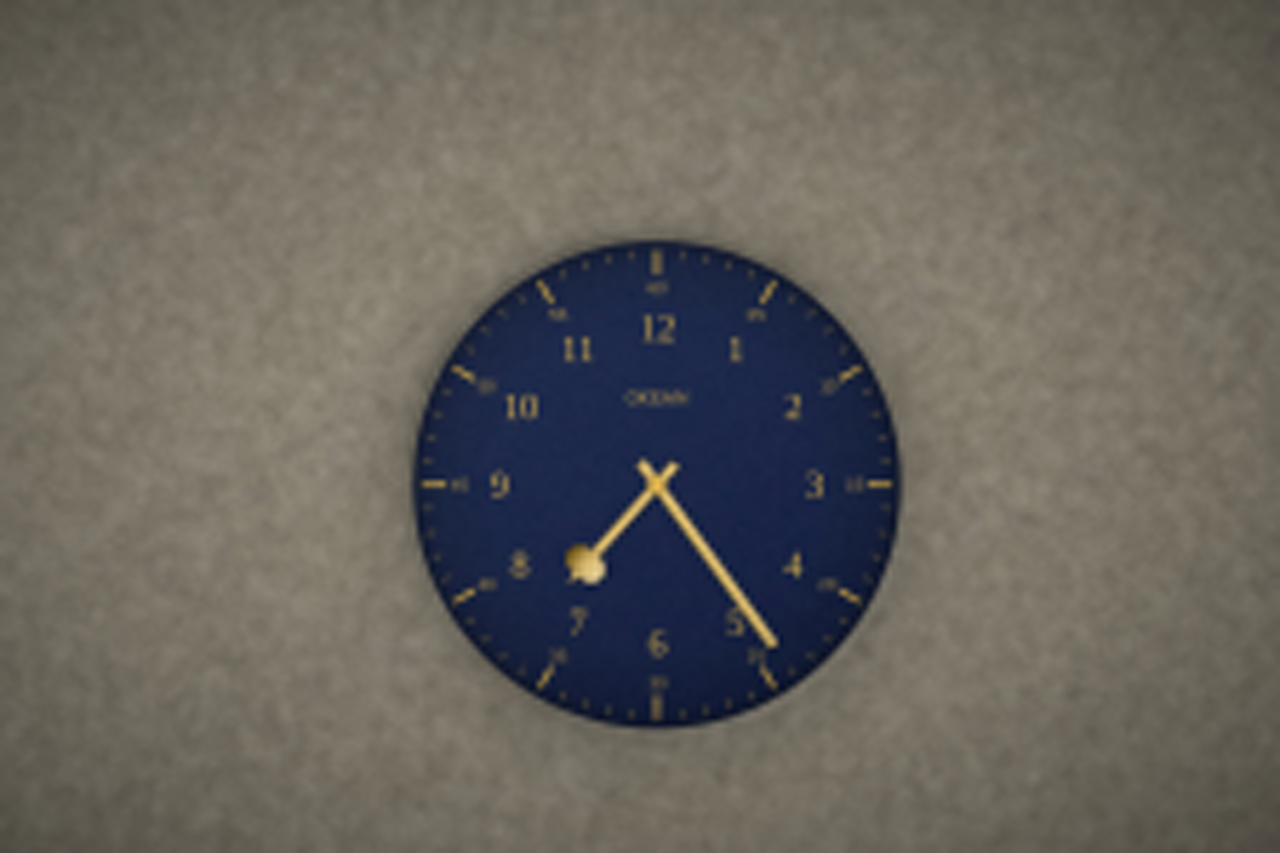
7:24
